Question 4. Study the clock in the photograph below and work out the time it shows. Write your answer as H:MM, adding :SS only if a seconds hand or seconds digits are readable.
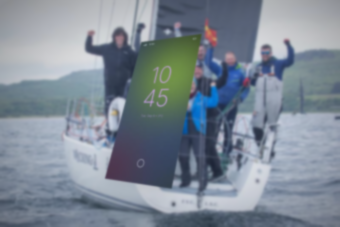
10:45
